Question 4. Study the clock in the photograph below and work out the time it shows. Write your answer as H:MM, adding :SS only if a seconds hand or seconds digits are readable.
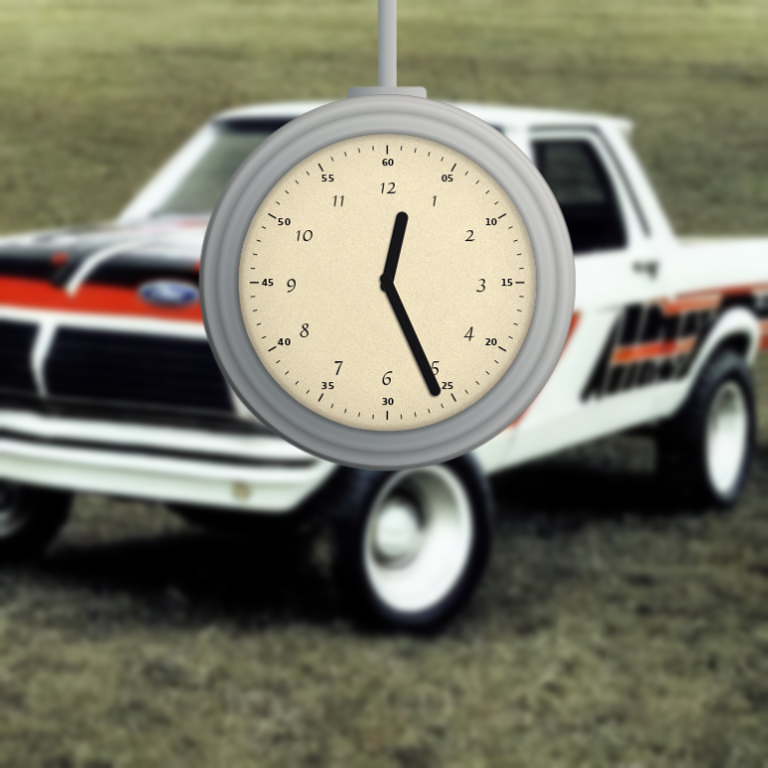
12:26
